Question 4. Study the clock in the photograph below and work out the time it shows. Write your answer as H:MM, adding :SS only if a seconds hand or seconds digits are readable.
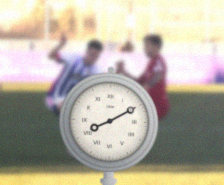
8:10
